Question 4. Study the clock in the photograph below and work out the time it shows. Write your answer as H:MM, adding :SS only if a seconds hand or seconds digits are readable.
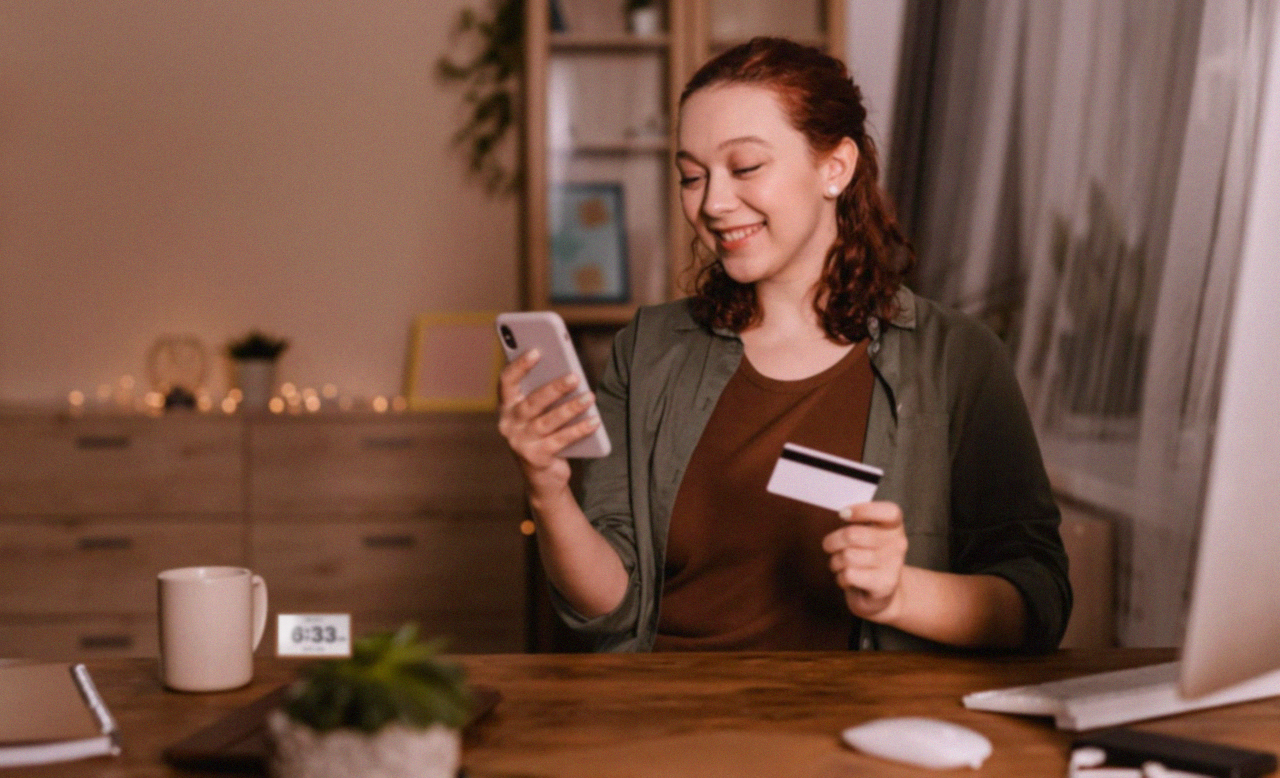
6:33
